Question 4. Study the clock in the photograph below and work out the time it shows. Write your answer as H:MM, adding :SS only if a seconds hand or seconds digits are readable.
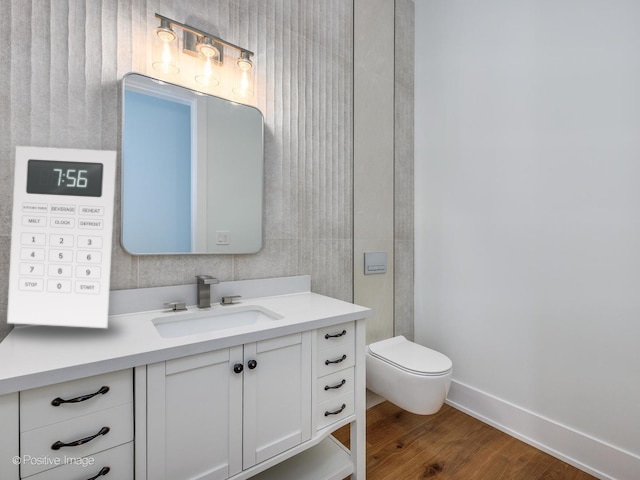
7:56
